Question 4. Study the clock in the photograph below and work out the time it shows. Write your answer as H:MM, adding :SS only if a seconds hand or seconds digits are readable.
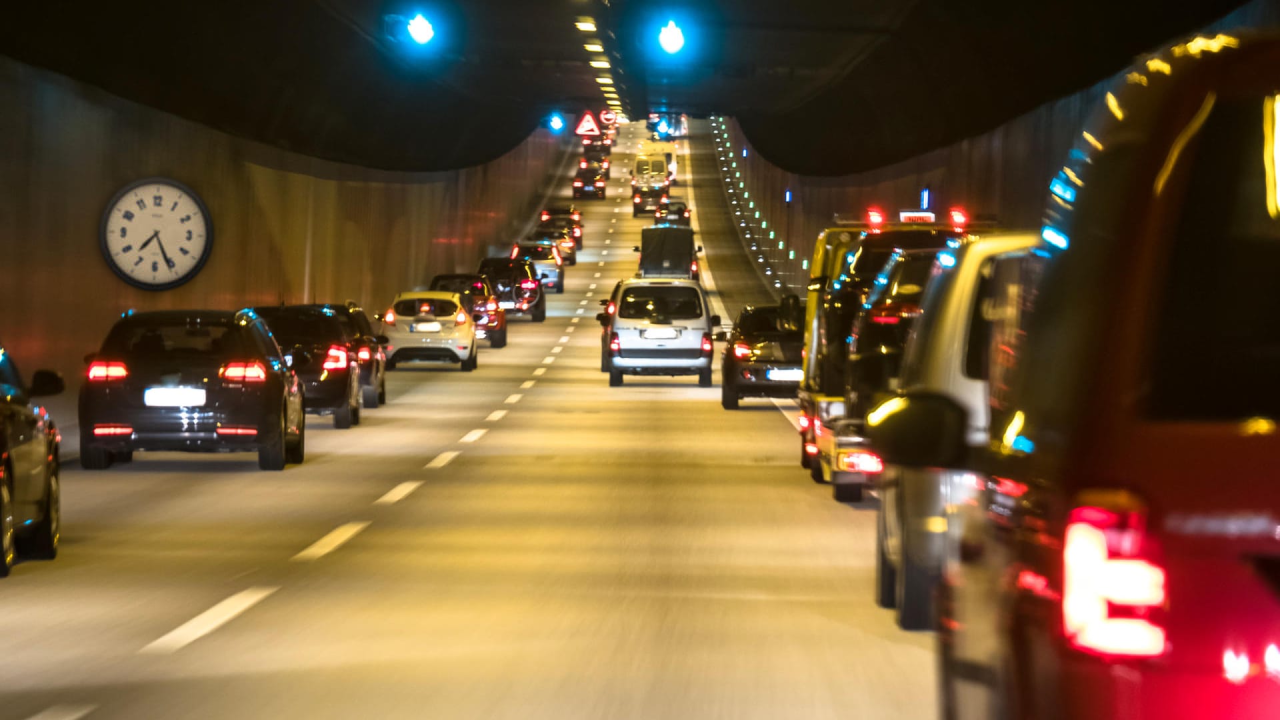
7:26
